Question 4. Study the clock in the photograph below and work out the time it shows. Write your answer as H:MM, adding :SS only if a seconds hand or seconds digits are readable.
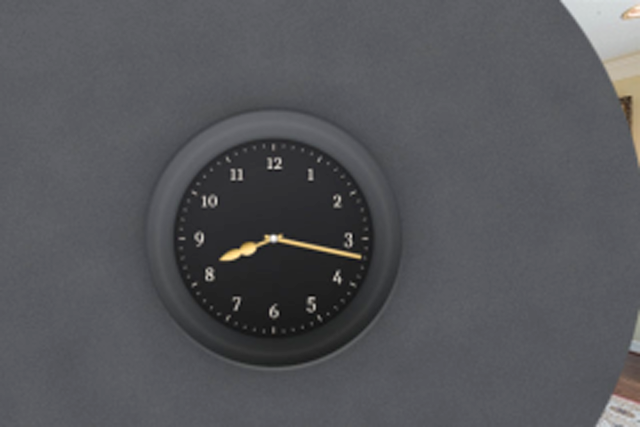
8:17
